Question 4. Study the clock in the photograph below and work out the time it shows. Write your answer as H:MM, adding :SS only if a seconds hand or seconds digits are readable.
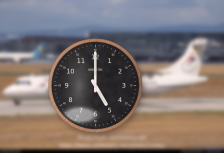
5:00
